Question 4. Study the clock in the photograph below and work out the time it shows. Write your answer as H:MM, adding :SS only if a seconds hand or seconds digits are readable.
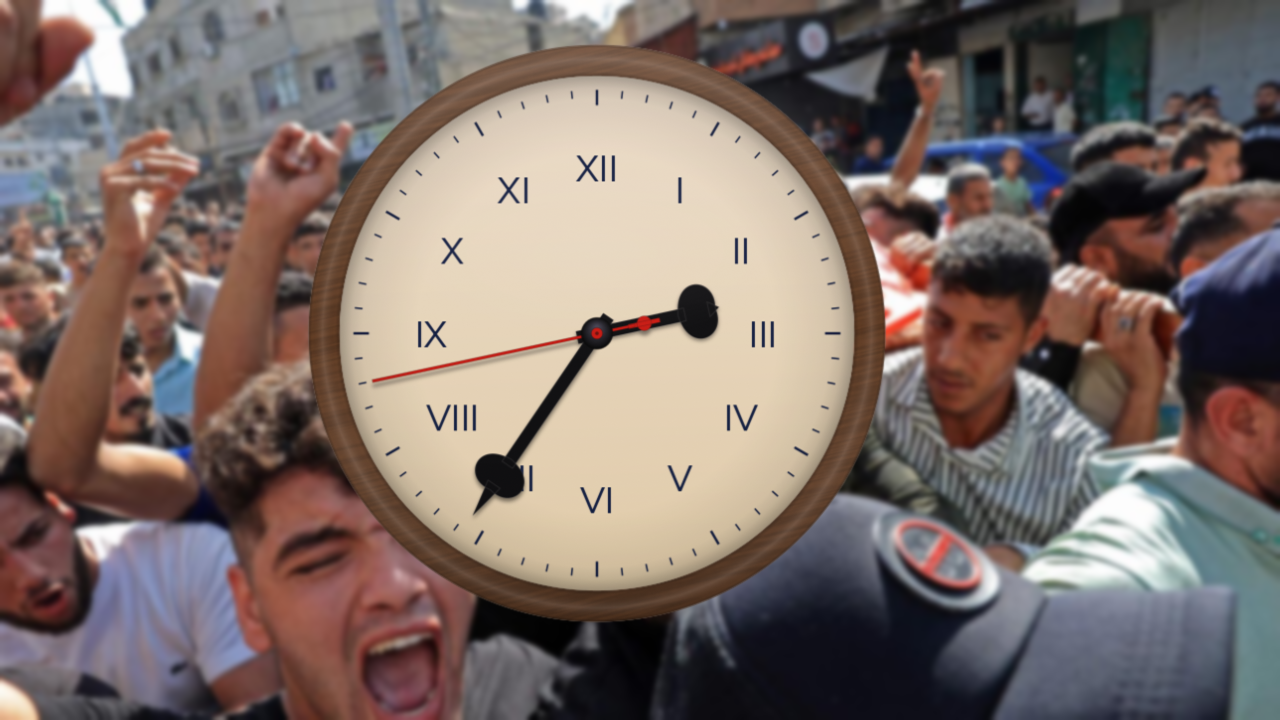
2:35:43
